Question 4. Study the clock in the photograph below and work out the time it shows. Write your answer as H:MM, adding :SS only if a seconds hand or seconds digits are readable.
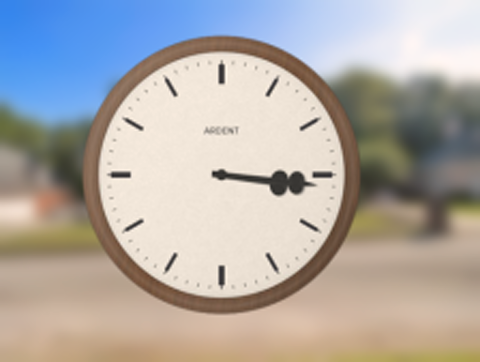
3:16
